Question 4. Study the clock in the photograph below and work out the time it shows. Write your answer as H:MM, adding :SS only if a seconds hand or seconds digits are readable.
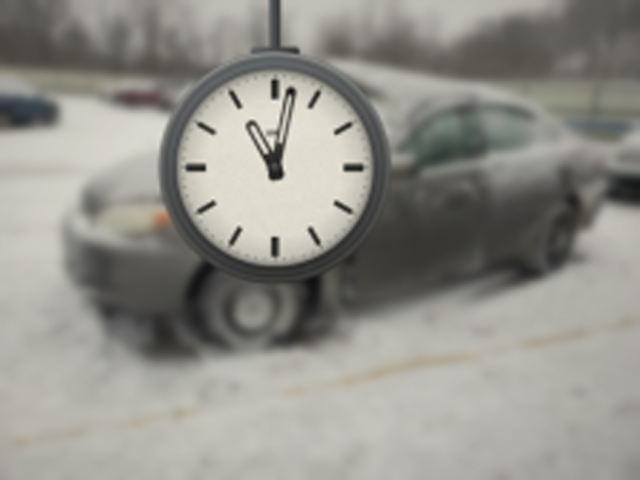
11:02
